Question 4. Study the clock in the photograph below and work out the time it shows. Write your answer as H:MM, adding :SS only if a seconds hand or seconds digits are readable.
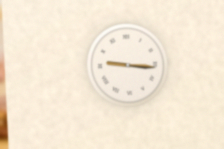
9:16
